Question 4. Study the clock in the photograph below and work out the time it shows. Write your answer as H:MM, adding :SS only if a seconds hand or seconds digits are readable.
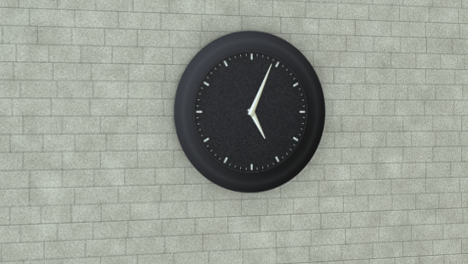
5:04
